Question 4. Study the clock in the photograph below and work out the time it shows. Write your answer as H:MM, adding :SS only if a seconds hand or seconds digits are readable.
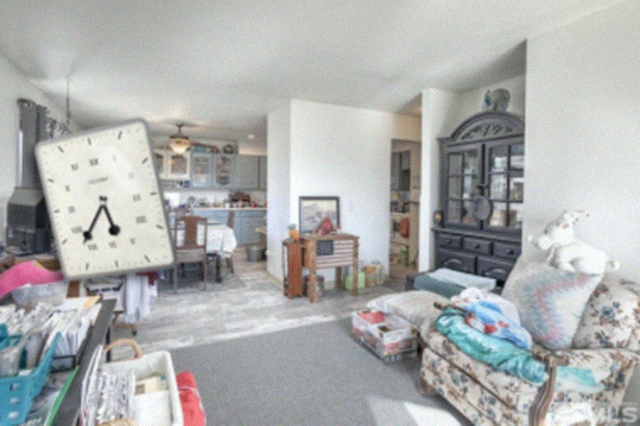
5:37
